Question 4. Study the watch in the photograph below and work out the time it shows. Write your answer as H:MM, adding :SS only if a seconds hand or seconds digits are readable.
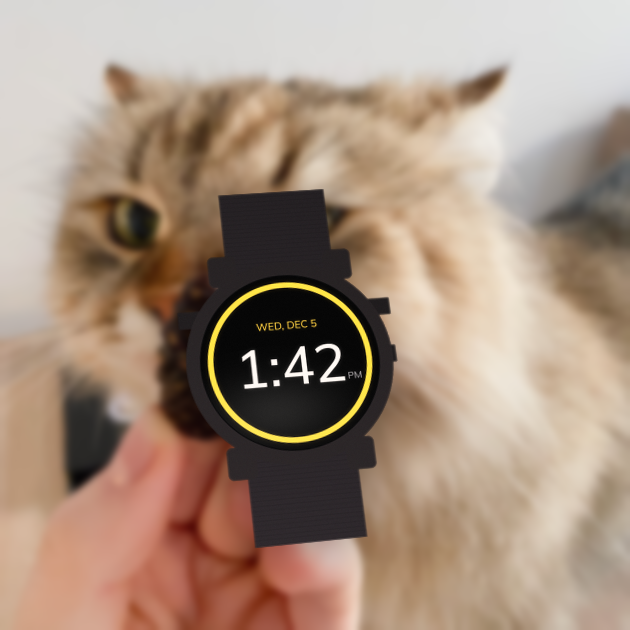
1:42
